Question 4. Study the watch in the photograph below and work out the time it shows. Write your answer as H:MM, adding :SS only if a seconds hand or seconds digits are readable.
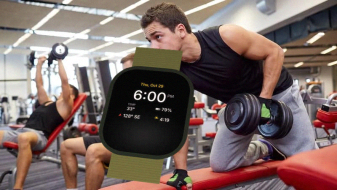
6:00
